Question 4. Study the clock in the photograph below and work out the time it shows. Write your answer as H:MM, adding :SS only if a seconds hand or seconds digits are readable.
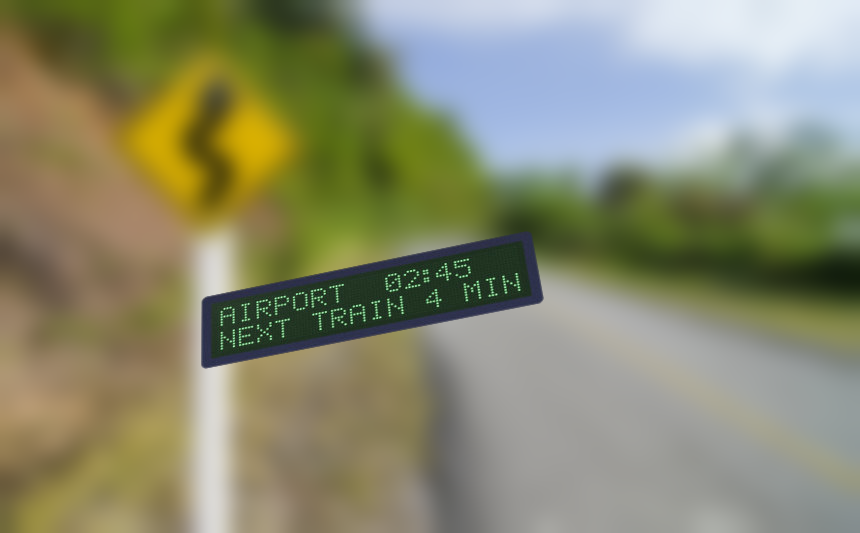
2:45
